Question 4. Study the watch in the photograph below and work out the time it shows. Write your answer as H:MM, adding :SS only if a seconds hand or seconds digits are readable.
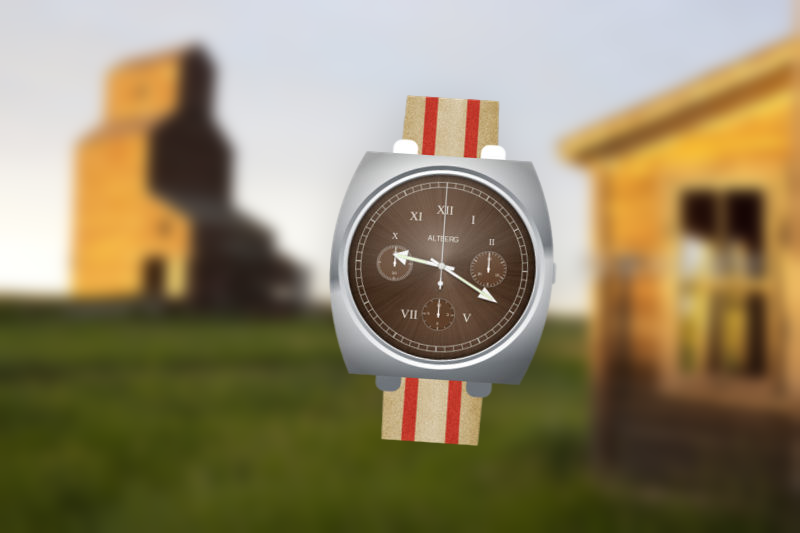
9:20
